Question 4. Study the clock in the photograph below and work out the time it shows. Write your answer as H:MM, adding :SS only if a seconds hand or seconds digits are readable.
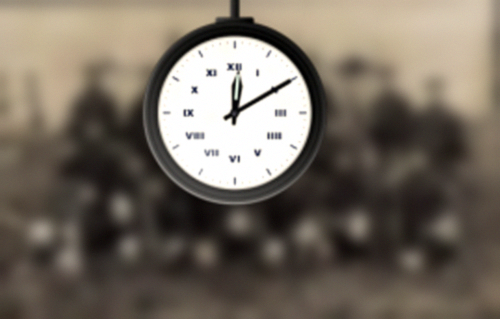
12:10
